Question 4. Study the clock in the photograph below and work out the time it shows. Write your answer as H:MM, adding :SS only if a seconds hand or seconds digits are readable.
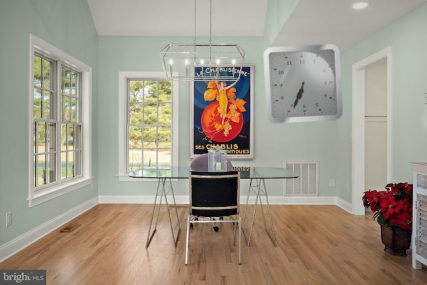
6:34
